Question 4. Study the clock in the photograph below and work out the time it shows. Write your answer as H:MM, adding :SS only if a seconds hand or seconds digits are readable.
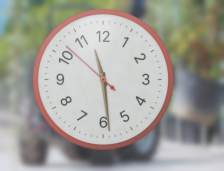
11:28:52
